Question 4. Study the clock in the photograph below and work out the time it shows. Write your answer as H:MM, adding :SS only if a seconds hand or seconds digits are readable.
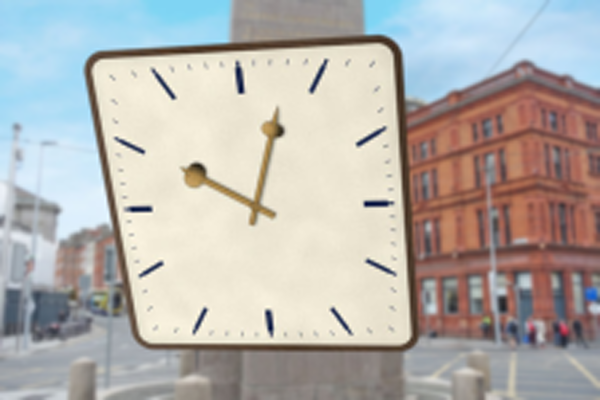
10:03
